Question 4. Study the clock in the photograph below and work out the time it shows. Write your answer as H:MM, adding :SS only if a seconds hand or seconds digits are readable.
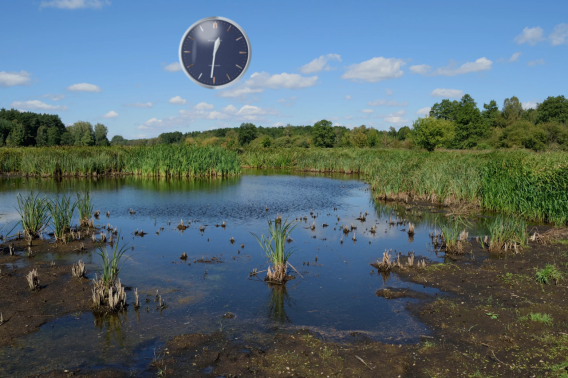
12:31
